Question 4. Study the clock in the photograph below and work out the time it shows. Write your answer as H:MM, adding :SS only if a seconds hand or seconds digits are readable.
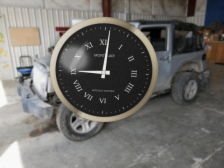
9:01
